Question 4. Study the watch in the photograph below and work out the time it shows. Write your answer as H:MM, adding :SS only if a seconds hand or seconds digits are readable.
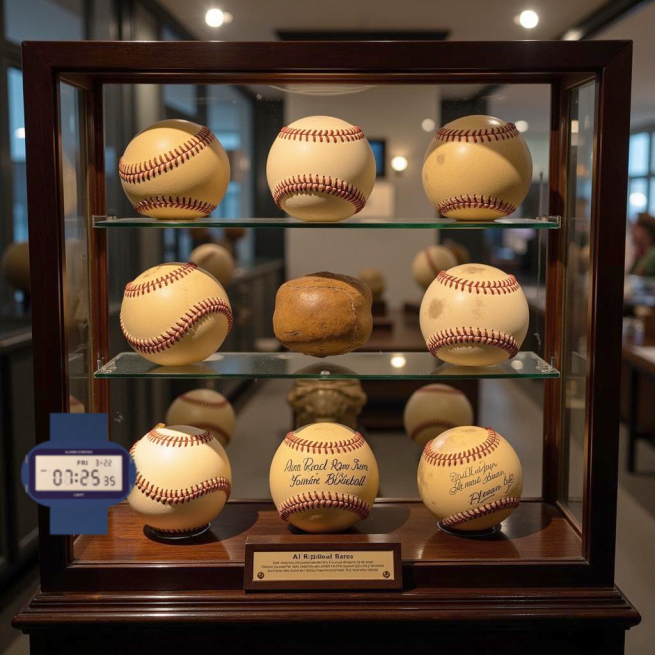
7:25:35
